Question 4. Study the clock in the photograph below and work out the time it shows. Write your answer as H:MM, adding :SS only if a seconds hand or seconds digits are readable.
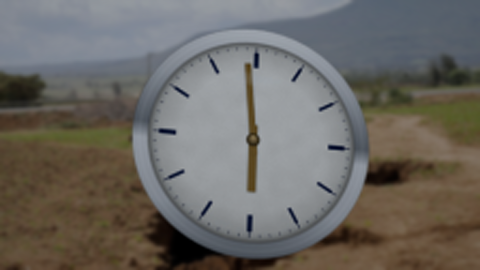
5:59
